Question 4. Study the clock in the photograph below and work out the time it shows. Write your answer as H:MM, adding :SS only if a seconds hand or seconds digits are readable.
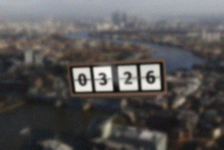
3:26
